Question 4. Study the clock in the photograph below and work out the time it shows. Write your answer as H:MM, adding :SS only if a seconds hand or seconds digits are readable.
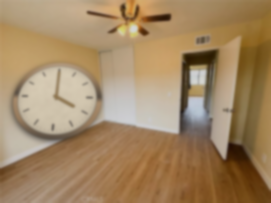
4:00
